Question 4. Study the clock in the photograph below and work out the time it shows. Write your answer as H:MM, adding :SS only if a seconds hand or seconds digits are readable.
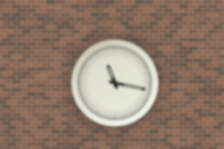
11:17
